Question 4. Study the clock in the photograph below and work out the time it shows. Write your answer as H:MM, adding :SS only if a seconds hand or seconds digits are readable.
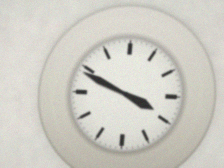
3:49
